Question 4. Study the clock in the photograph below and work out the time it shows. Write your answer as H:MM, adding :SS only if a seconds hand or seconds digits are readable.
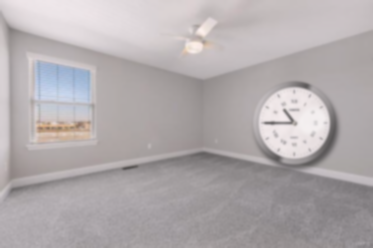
10:45
